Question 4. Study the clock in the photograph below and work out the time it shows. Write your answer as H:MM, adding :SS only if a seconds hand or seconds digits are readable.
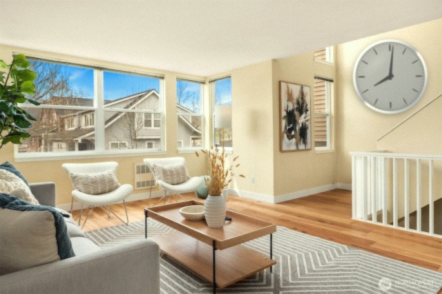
8:01
